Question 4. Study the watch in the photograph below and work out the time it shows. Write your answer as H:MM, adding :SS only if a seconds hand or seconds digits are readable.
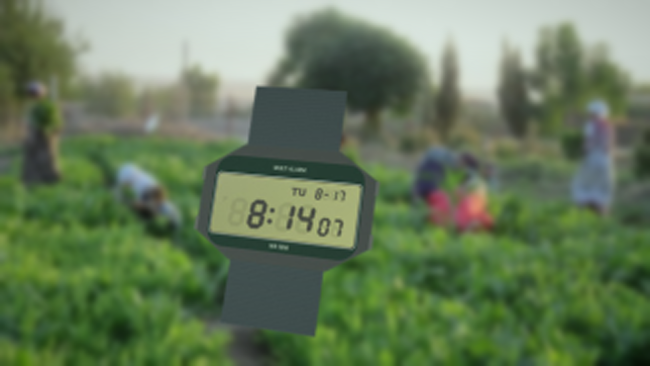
8:14:07
